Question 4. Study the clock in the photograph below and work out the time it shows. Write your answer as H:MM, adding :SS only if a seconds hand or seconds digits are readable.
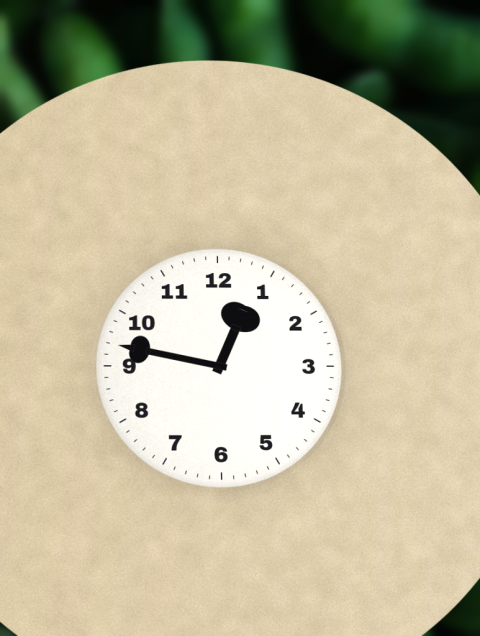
12:47
